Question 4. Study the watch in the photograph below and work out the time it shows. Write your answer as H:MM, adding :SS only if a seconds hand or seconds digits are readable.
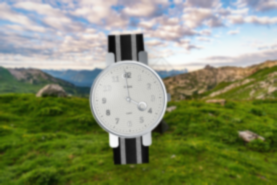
3:59
